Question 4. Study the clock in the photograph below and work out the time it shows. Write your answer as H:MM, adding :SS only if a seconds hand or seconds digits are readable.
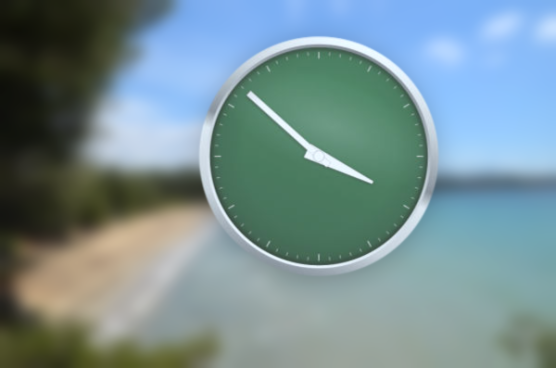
3:52
